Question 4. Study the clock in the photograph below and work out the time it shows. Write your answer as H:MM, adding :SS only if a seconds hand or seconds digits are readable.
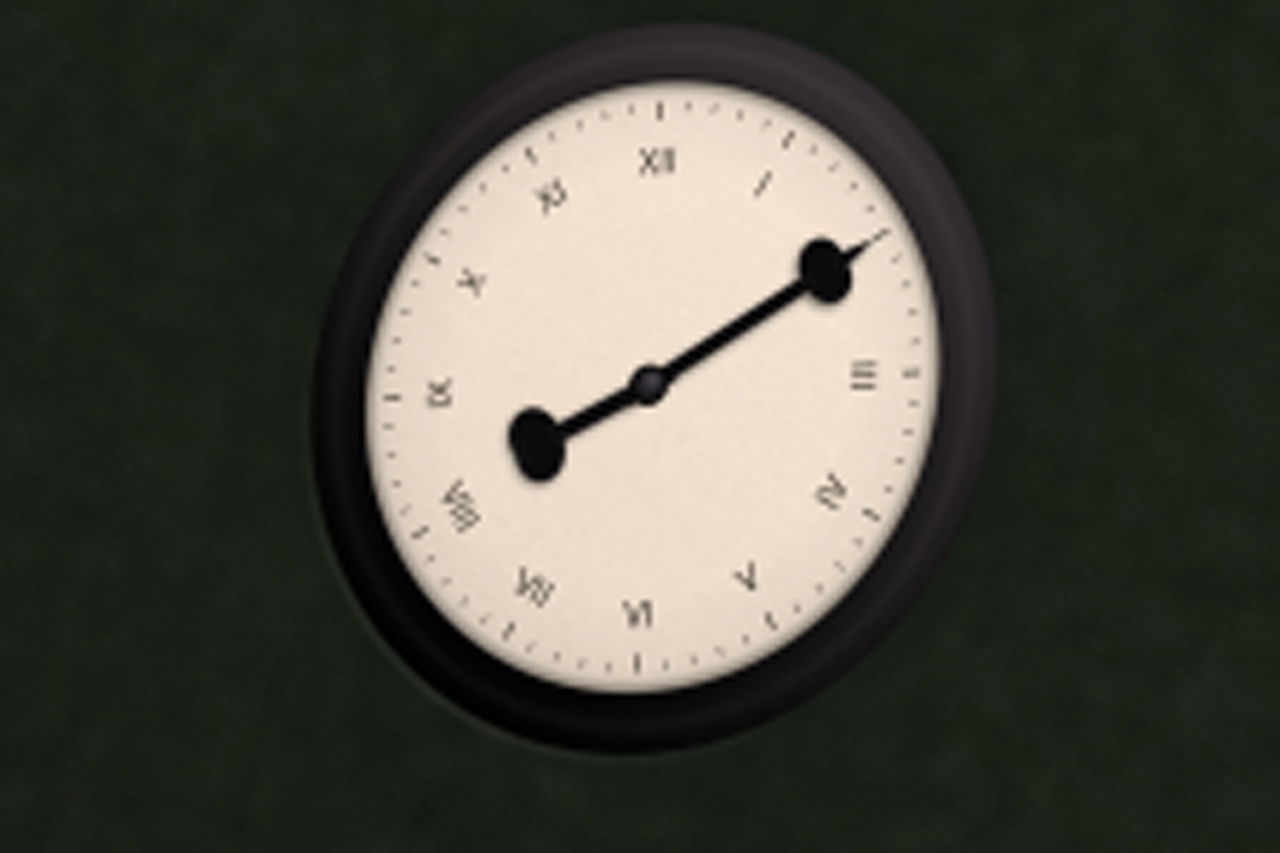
8:10
